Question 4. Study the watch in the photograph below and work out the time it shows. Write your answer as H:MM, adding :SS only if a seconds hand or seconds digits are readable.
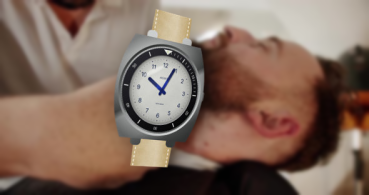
10:04
